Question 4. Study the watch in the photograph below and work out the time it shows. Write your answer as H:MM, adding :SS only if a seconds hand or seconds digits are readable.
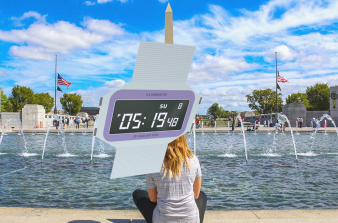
5:19:48
